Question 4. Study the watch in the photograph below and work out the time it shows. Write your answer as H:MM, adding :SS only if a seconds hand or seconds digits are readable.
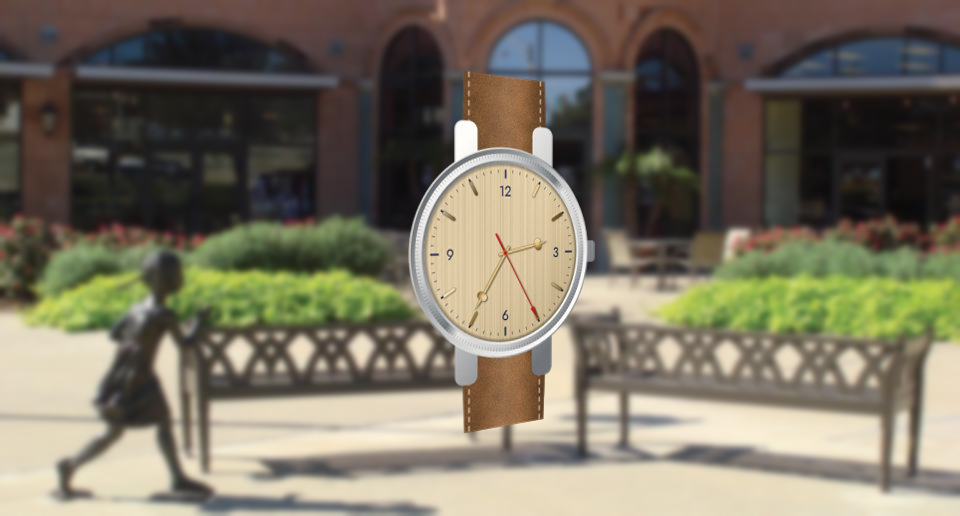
2:35:25
